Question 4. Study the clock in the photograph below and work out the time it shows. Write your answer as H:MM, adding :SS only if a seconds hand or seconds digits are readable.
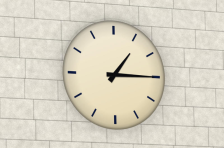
1:15
